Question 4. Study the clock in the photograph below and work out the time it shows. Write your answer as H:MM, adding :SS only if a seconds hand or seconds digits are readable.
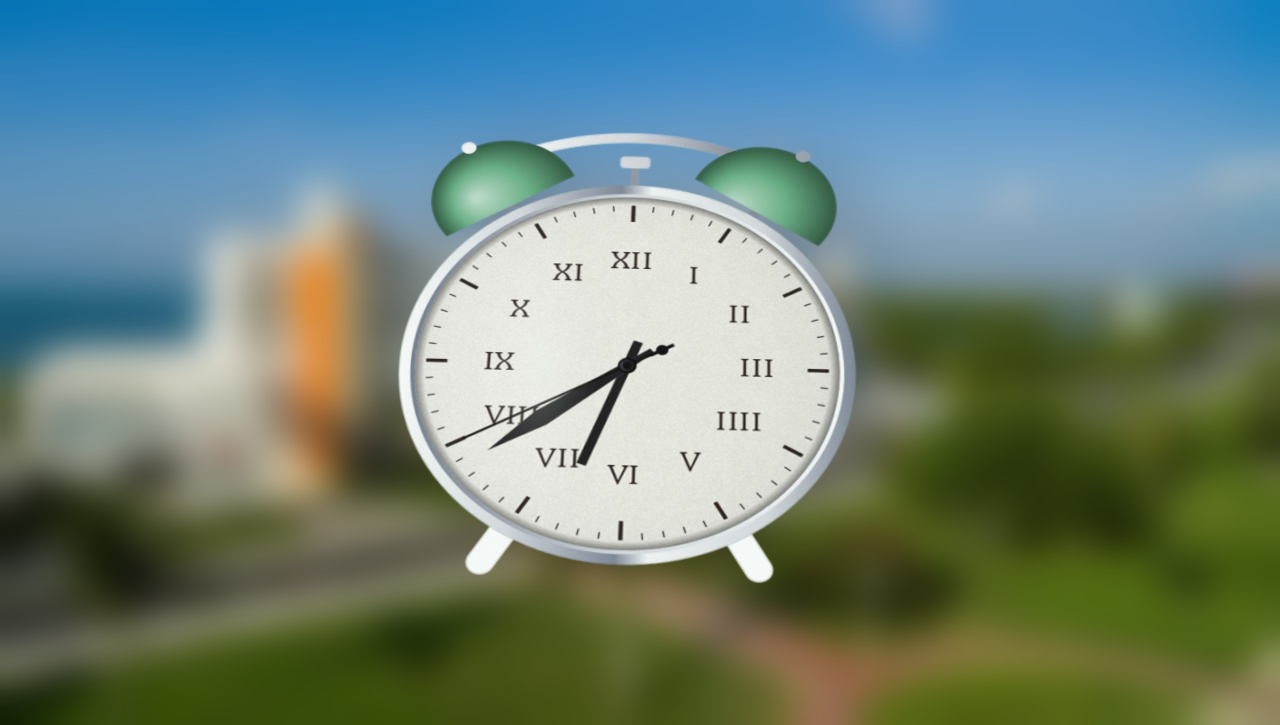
6:38:40
